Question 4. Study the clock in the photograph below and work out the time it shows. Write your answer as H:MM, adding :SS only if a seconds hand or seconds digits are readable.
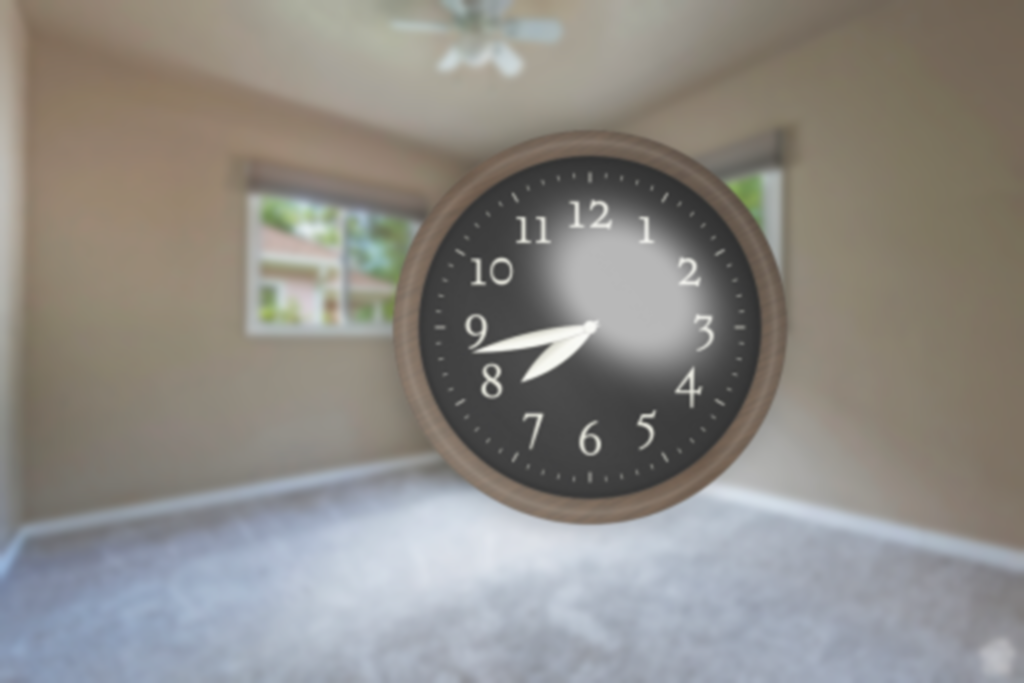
7:43
